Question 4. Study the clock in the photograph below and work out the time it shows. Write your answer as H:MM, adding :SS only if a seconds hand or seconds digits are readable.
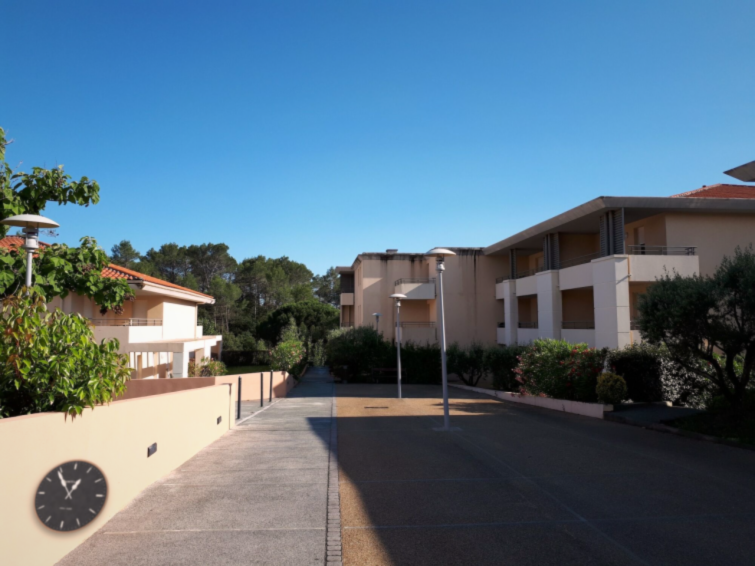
12:54
